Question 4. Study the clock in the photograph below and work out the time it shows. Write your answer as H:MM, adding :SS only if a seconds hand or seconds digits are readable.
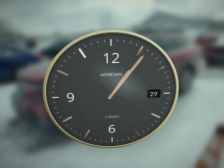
1:06
